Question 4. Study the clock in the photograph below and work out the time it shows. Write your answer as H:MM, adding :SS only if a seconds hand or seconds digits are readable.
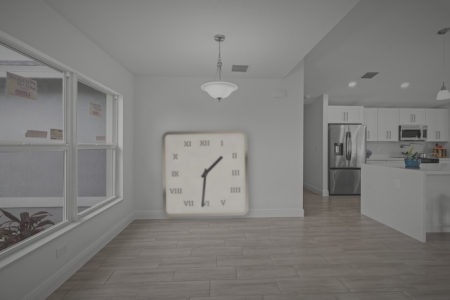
1:31
